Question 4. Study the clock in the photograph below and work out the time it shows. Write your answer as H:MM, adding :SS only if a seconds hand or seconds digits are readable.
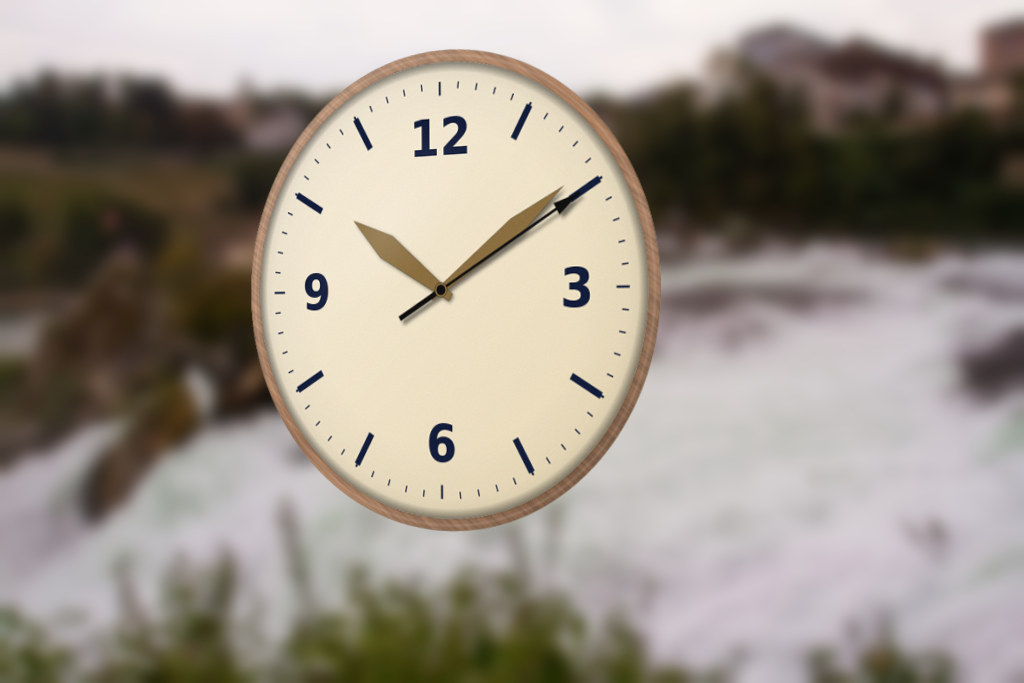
10:09:10
